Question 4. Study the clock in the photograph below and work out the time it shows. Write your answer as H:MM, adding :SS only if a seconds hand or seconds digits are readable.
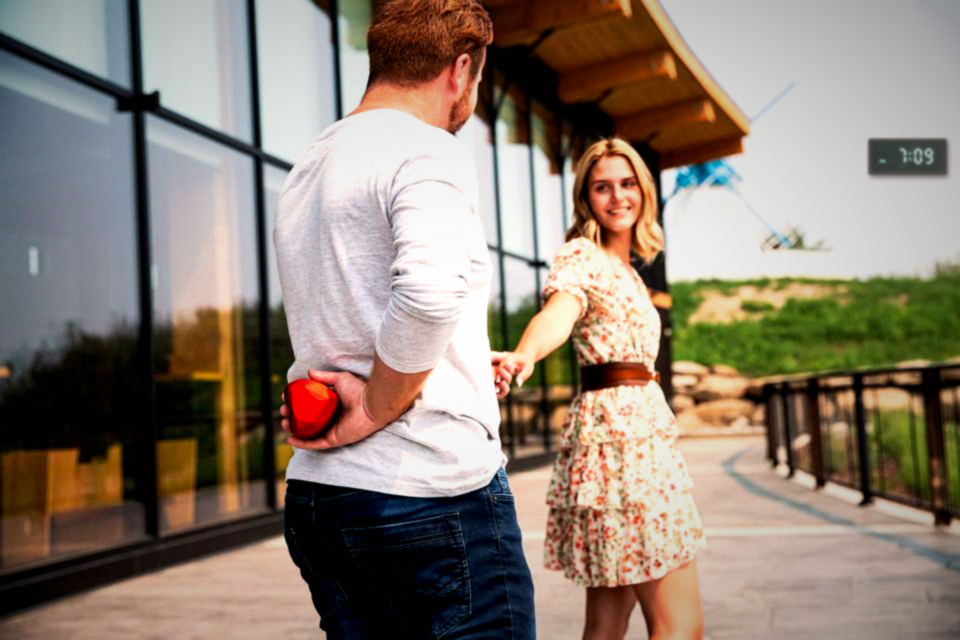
7:09
